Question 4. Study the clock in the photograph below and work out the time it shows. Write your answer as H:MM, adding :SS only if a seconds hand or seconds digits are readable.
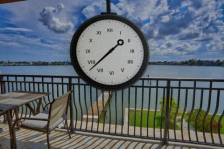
1:38
